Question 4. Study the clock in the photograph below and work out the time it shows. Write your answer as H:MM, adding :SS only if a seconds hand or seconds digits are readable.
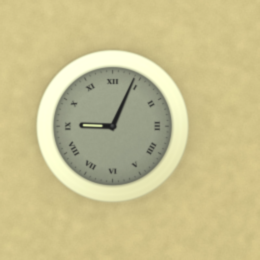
9:04
